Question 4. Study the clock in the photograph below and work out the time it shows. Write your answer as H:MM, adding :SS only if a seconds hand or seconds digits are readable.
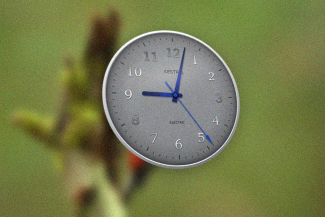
9:02:24
